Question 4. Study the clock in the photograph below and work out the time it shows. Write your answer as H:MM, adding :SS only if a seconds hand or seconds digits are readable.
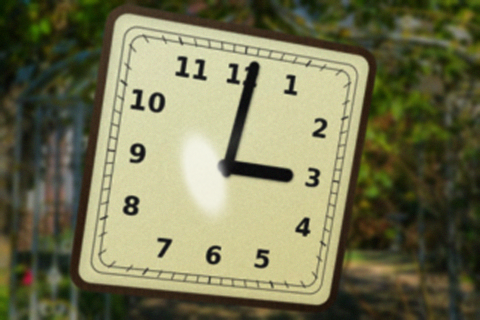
3:01
